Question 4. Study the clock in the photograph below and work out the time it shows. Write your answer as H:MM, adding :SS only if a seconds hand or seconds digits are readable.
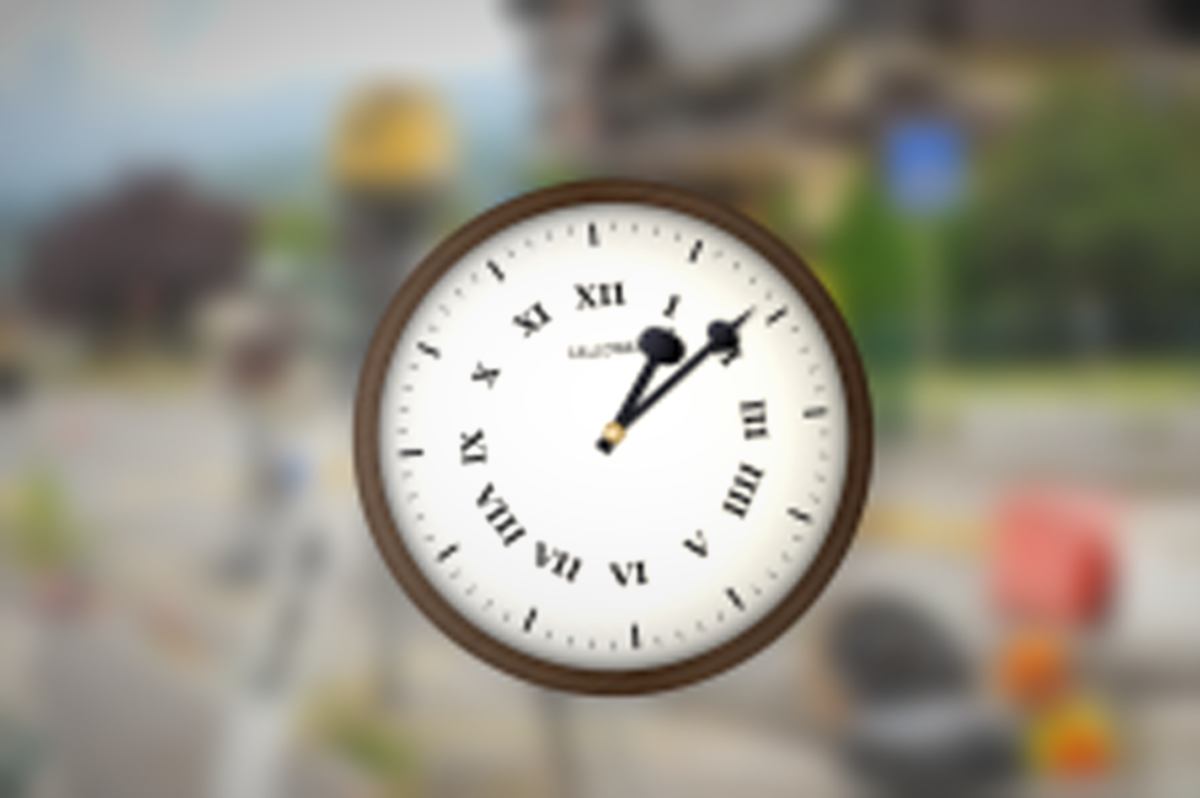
1:09
